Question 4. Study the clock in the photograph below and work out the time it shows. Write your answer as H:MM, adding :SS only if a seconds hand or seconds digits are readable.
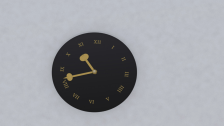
10:42
